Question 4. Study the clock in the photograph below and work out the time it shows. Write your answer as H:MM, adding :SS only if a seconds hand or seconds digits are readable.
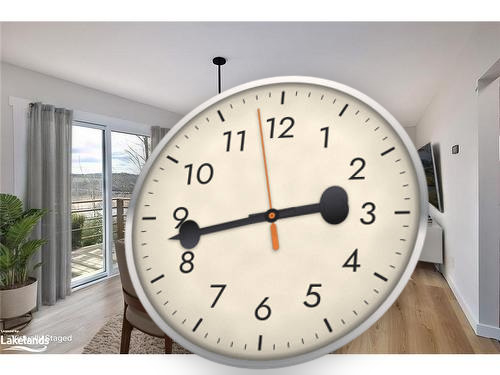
2:42:58
